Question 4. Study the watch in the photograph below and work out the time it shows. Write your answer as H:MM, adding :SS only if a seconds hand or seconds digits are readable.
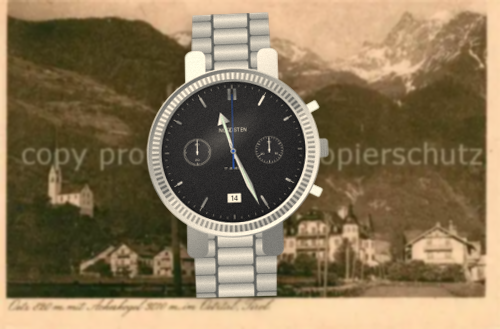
11:26
